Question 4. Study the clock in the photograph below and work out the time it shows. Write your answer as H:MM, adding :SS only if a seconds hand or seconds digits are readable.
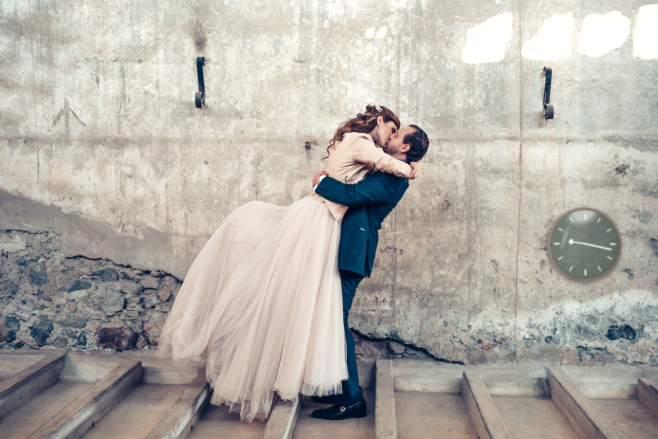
9:17
